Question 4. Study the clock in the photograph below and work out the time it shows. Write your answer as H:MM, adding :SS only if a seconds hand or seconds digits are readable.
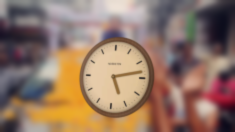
5:13
